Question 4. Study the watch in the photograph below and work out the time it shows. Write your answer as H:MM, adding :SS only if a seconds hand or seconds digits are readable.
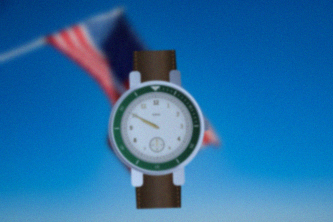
9:50
